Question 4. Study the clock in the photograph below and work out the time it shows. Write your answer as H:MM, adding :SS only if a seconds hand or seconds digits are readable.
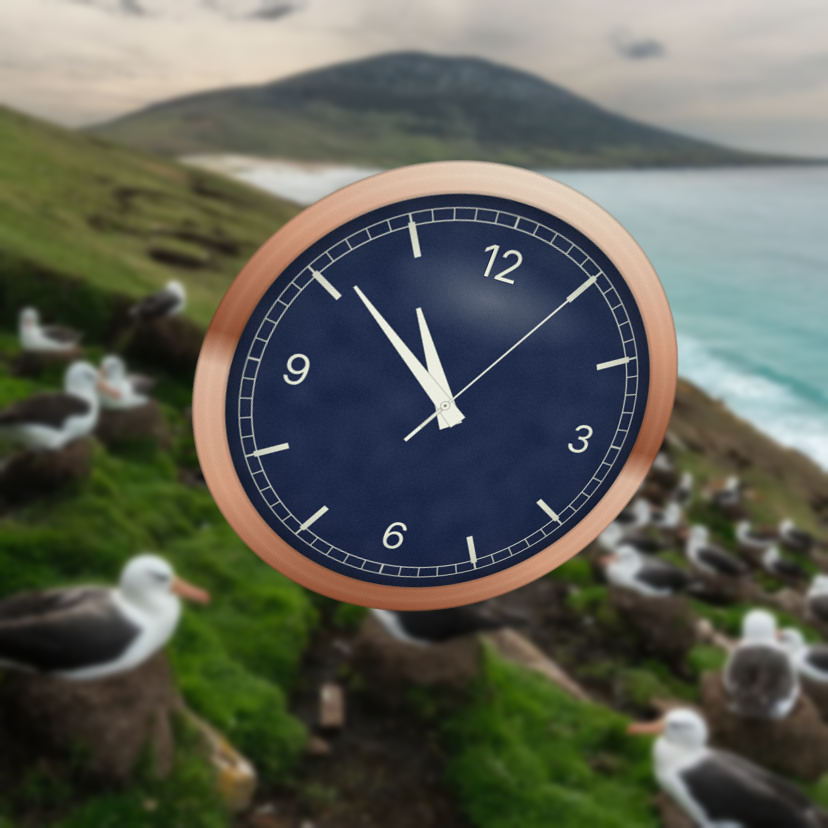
10:51:05
